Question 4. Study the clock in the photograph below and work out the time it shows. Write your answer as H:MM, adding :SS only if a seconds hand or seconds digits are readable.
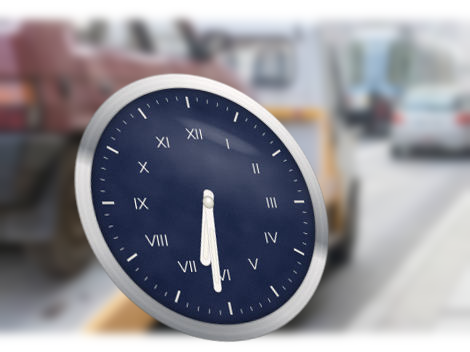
6:31
